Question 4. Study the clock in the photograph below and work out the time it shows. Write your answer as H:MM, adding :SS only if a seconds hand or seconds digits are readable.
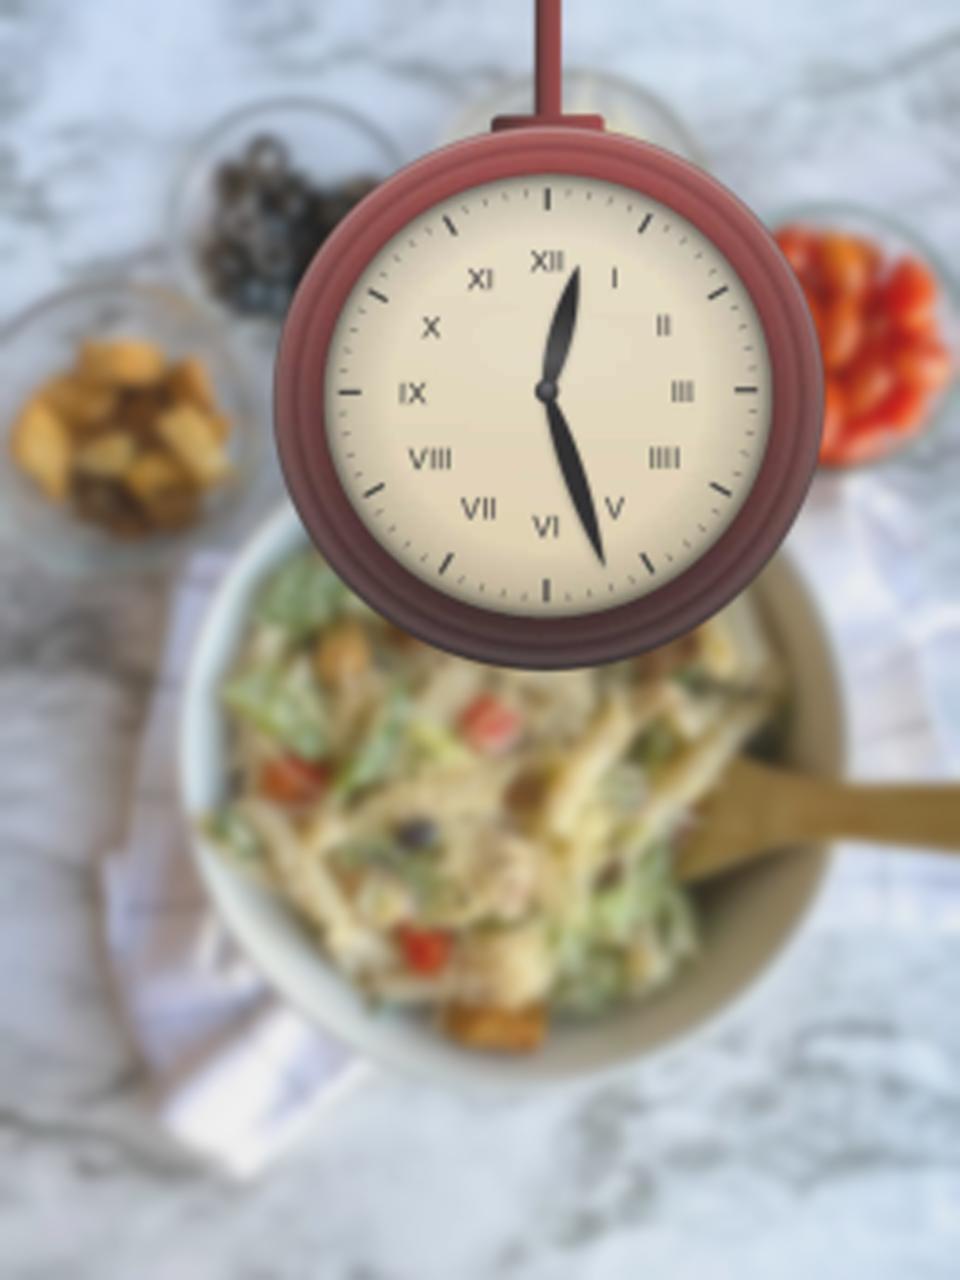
12:27
